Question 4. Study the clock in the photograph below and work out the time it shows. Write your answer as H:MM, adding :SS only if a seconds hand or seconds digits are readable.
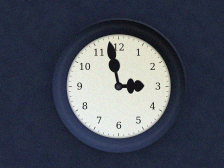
2:58
